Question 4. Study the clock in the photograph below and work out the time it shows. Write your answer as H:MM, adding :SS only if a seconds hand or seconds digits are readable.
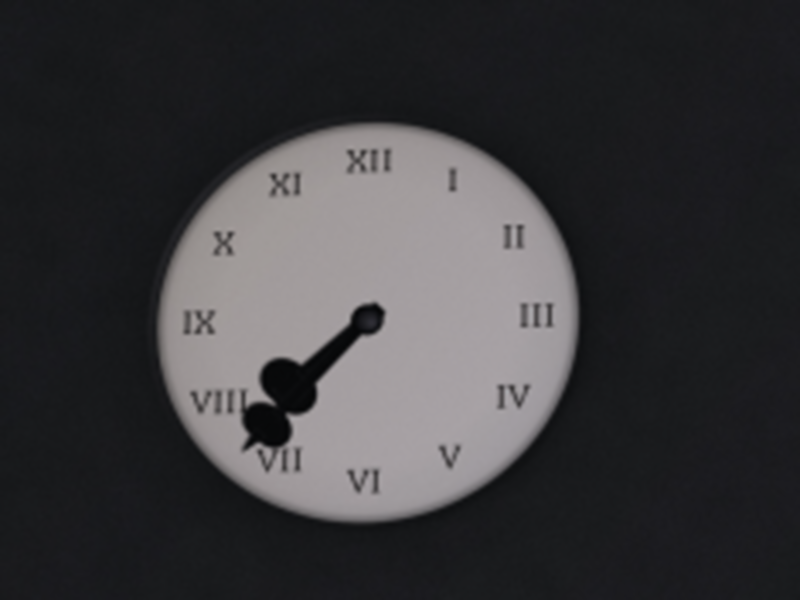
7:37
